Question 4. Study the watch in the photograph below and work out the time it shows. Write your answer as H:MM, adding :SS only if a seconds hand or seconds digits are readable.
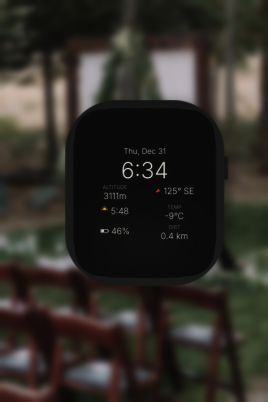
6:34
